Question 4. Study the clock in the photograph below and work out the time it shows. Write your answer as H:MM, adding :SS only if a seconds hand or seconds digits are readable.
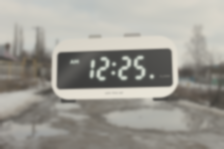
12:25
